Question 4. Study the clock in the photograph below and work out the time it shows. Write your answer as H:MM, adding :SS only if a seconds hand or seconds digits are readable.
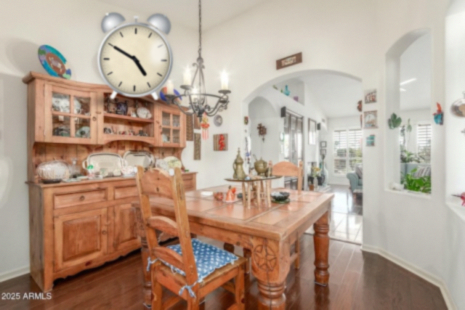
4:50
